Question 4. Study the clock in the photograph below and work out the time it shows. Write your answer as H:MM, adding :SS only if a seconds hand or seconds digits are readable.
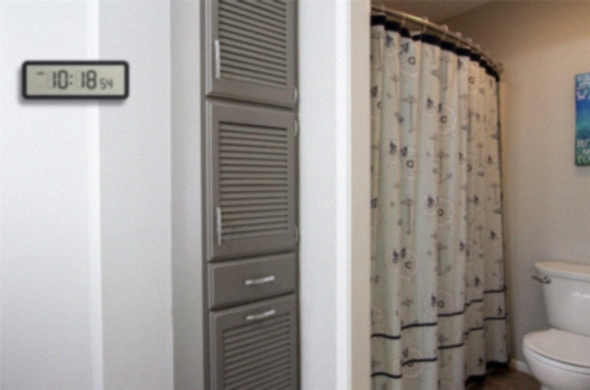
10:18
